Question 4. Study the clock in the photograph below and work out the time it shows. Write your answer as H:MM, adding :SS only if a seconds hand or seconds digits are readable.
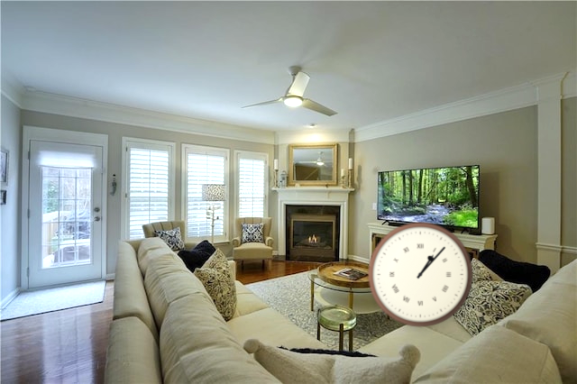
1:07
